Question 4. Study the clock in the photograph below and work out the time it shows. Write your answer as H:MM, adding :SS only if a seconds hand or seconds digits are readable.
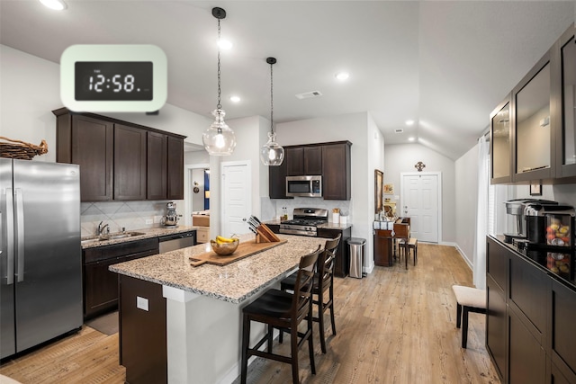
12:58
